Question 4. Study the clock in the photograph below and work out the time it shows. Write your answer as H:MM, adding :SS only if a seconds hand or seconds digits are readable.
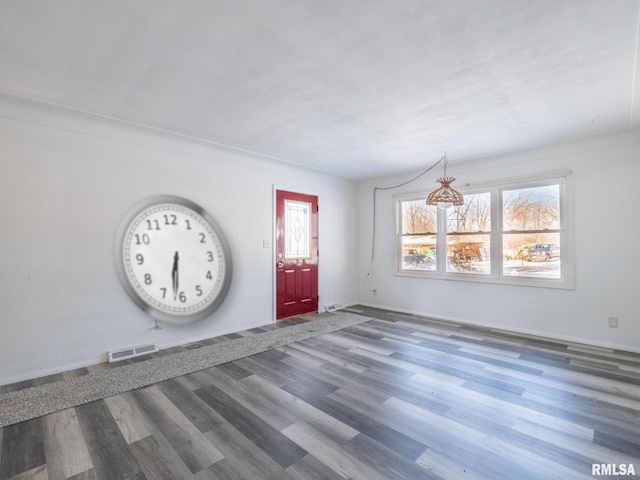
6:32
